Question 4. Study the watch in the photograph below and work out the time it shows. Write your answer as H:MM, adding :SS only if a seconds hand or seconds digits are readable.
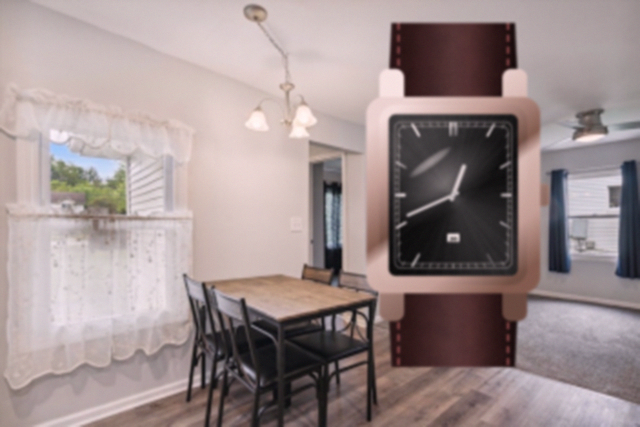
12:41
